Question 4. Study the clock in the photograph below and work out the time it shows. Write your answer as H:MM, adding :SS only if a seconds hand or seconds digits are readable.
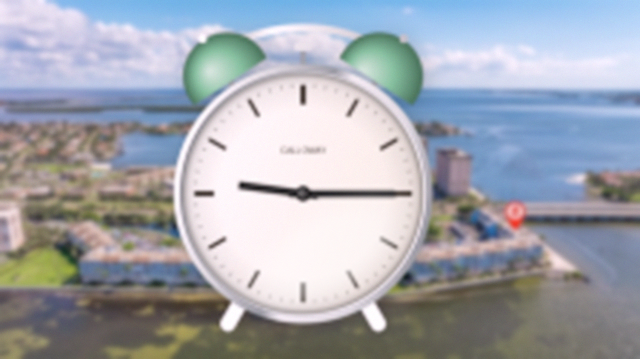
9:15
